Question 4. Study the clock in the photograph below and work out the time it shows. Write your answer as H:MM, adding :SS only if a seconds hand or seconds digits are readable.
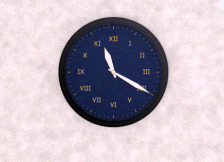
11:20
